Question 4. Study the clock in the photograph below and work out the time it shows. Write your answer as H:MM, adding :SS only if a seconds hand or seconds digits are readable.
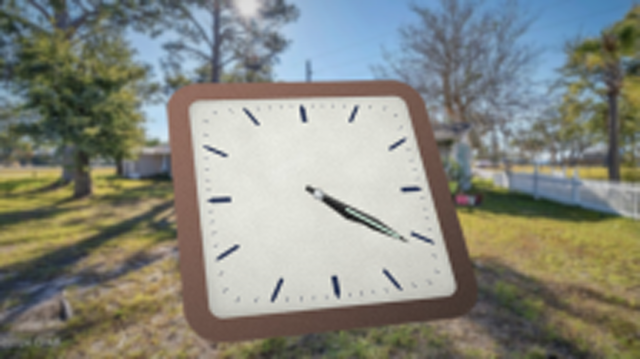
4:21
